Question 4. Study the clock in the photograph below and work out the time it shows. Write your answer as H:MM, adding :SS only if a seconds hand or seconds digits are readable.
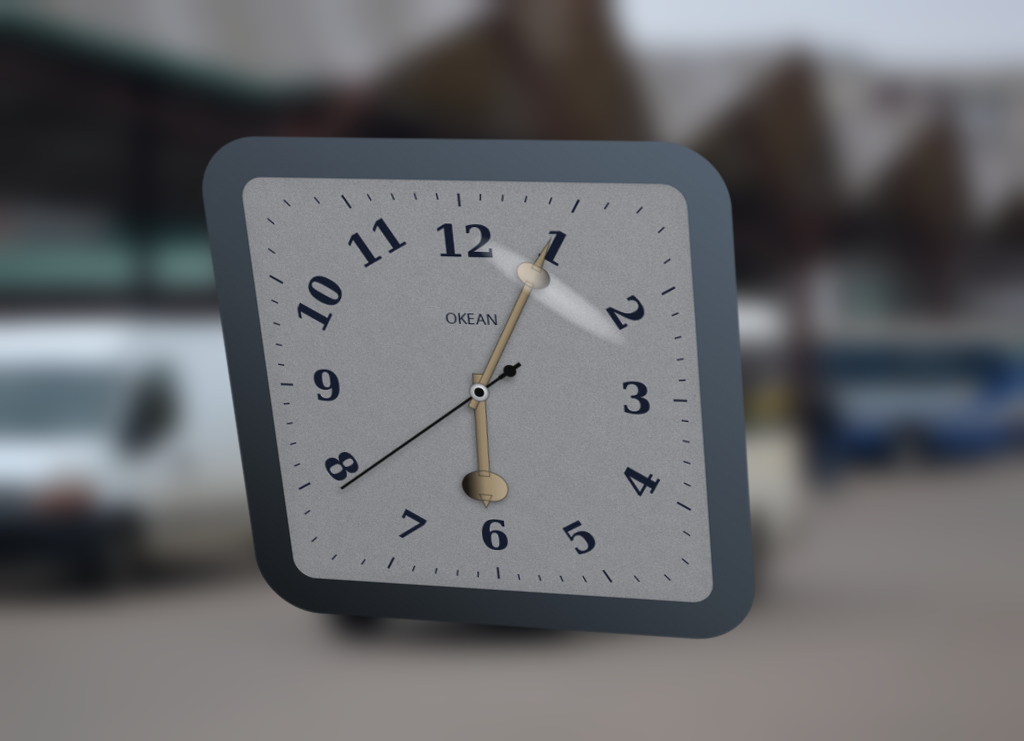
6:04:39
